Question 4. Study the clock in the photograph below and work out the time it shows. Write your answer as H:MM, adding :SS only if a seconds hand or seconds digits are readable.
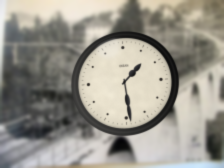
1:29
